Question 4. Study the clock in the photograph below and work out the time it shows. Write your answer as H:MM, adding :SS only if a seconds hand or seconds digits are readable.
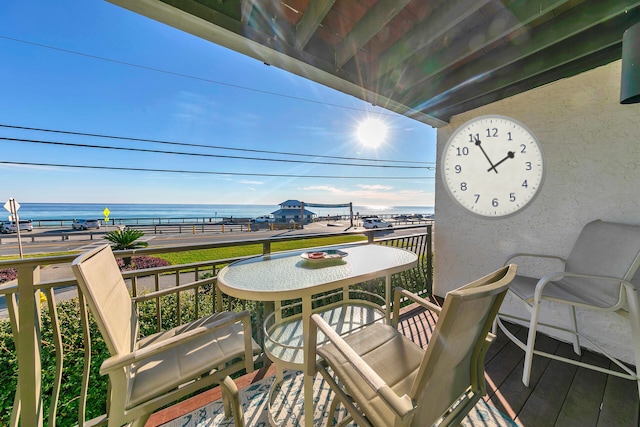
1:55
